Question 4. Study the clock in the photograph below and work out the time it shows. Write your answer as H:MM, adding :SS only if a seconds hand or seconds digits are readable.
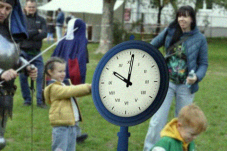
10:01
